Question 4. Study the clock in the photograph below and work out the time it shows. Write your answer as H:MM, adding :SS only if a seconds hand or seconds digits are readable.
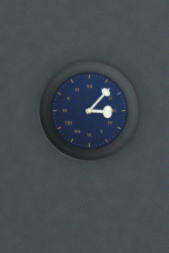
3:07
